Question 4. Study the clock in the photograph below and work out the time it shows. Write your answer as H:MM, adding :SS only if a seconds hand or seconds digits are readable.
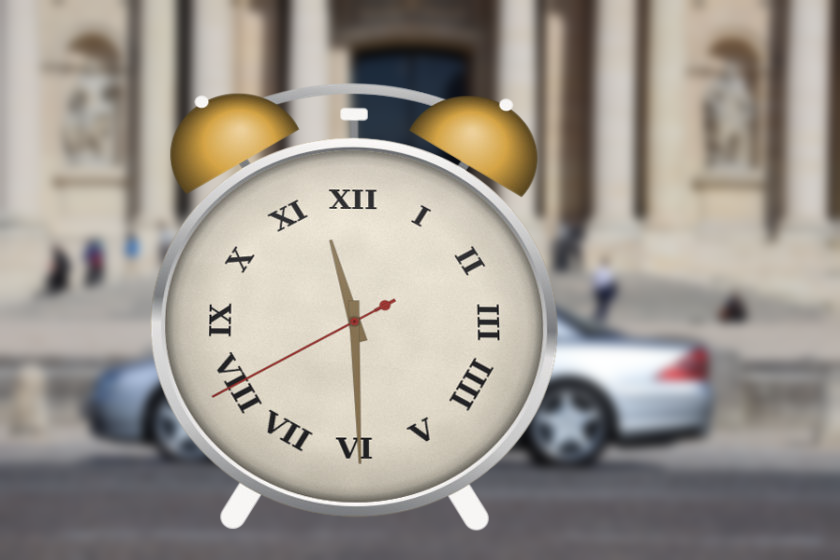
11:29:40
